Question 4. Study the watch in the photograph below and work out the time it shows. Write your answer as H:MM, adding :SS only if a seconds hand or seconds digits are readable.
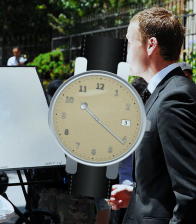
10:21
